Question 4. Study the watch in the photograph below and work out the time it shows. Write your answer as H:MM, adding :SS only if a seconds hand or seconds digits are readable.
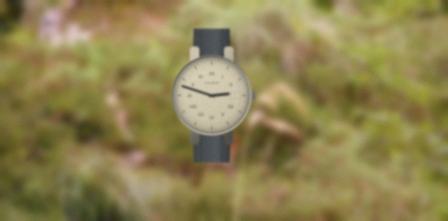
2:48
